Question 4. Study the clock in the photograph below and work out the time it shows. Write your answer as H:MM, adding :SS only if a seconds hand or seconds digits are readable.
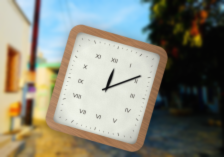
12:09
